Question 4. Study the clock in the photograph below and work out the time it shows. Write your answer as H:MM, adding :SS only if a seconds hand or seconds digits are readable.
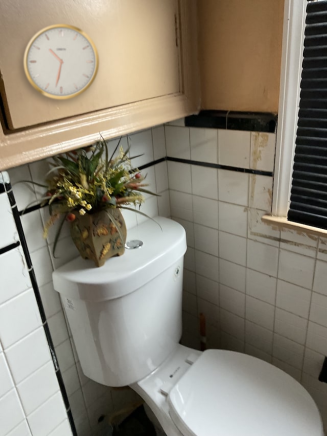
10:32
